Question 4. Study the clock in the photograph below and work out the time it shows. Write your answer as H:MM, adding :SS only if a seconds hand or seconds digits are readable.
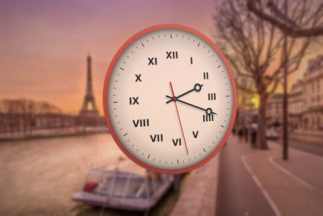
2:18:28
